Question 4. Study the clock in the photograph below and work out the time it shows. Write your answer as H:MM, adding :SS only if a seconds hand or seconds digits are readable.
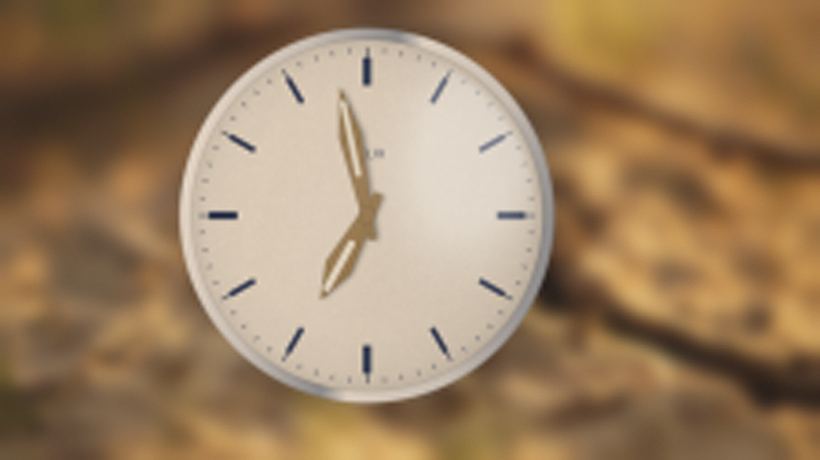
6:58
